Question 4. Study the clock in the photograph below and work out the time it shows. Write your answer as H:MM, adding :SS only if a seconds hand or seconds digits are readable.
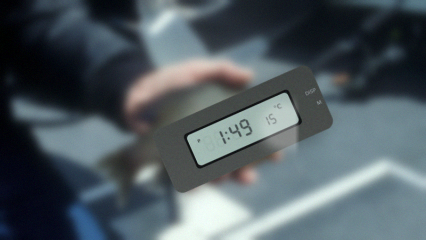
1:49
